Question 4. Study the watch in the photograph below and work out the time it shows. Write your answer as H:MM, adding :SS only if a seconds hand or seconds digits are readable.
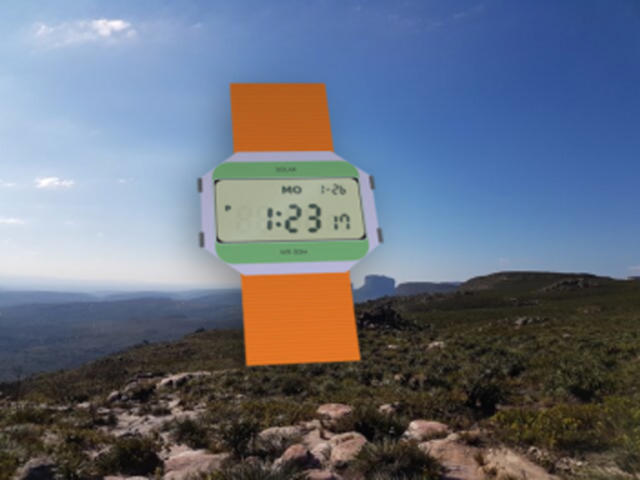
1:23:17
